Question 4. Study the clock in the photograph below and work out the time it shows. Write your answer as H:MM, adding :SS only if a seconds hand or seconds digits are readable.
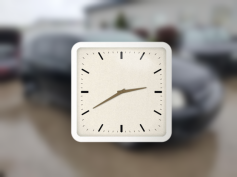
2:40
